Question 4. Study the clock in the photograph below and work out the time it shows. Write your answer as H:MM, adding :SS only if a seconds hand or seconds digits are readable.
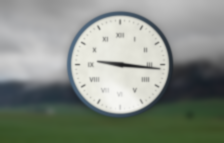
9:16
